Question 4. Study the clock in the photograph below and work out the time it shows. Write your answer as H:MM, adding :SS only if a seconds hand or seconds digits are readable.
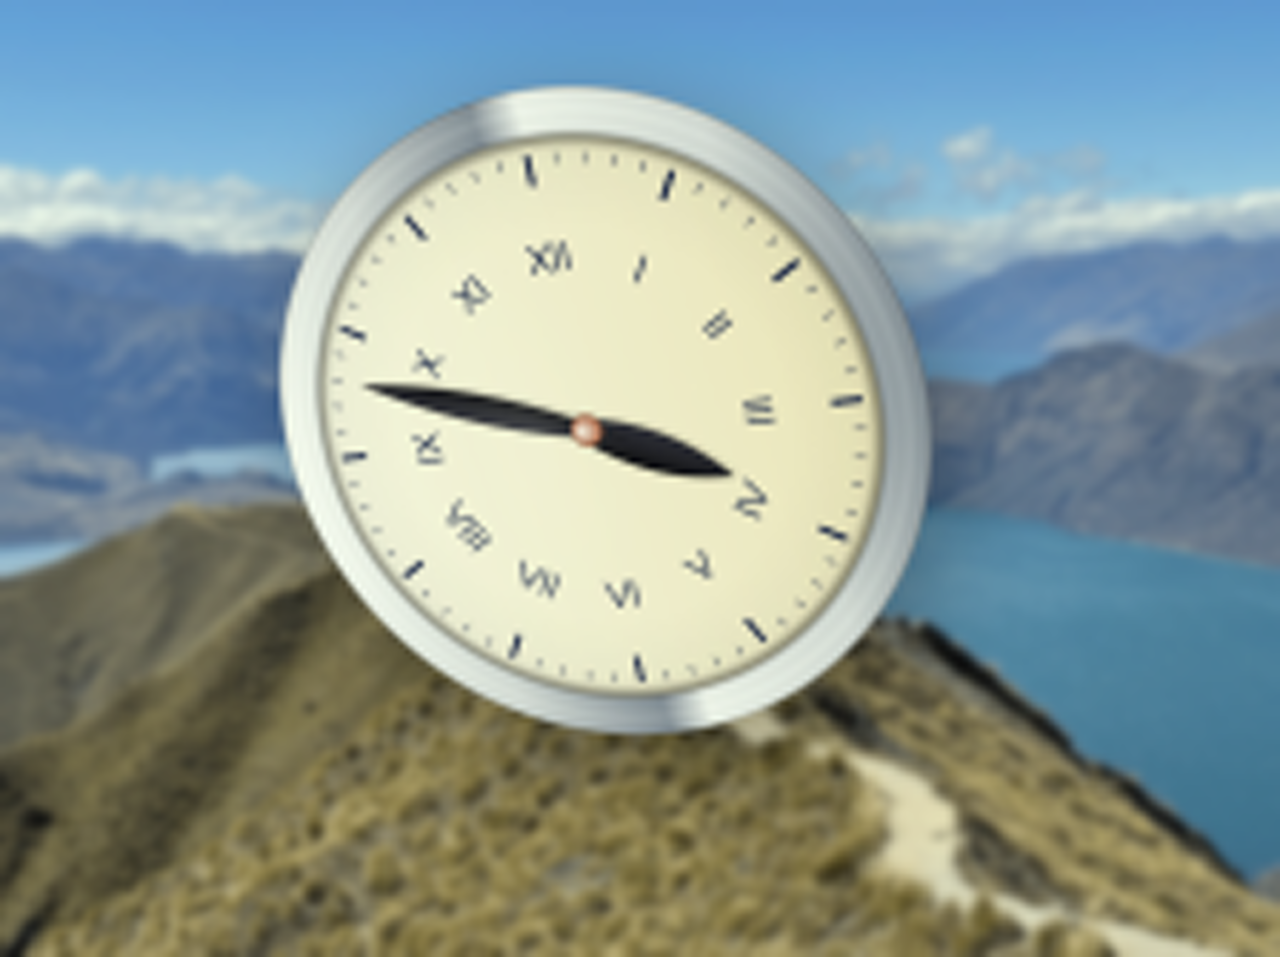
3:48
